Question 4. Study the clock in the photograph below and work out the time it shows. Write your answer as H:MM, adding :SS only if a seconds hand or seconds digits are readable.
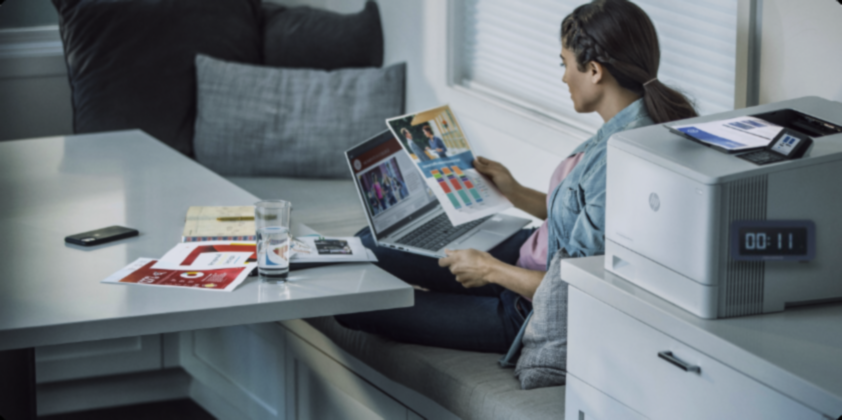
0:11
